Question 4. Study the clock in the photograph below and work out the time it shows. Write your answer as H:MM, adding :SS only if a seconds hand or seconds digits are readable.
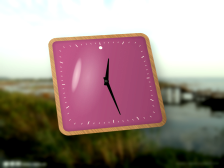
12:28
